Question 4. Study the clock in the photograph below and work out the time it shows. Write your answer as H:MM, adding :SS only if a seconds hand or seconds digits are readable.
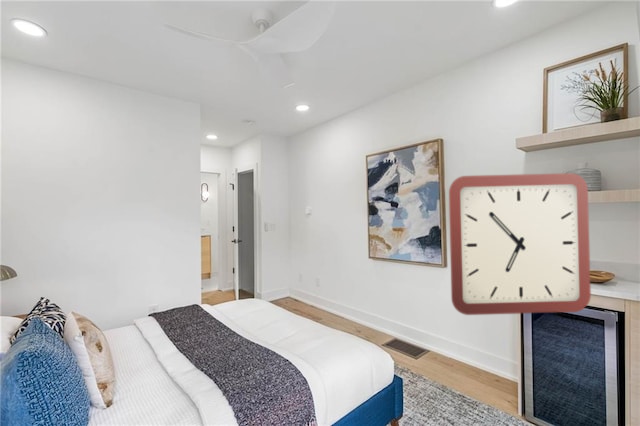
6:53
